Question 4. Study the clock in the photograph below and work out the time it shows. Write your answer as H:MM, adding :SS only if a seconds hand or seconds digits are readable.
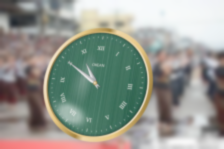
10:50
